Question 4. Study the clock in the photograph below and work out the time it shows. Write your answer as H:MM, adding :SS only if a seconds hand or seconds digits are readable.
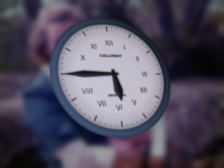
5:45
